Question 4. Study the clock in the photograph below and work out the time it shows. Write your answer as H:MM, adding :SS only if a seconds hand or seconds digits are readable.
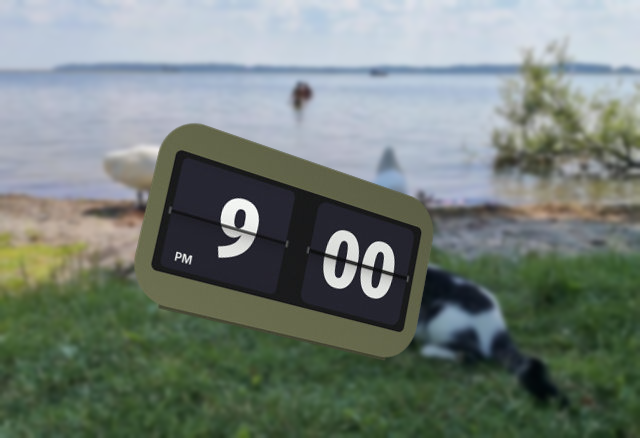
9:00
